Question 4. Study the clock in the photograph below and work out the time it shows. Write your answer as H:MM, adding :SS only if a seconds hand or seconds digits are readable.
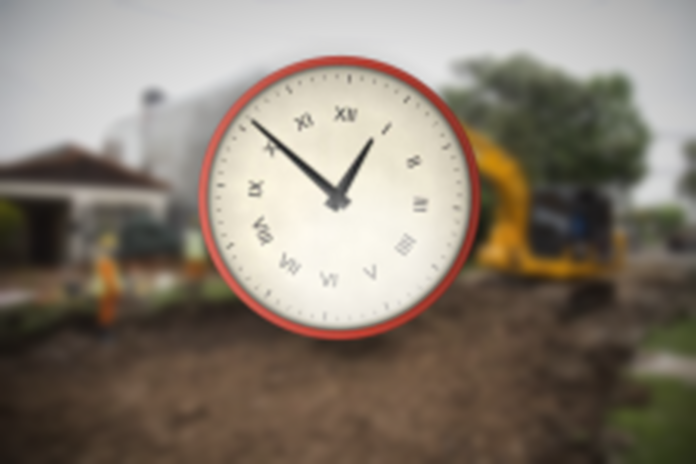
12:51
